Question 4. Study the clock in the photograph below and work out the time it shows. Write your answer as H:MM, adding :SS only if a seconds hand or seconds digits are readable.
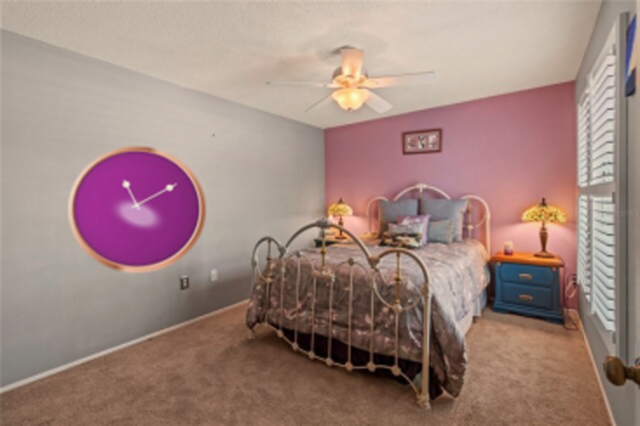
11:10
